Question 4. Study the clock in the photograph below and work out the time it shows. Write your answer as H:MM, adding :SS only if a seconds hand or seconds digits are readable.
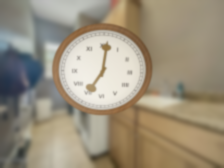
7:01
